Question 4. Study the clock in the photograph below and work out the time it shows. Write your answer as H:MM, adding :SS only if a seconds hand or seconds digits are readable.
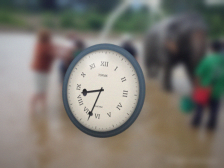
8:33
